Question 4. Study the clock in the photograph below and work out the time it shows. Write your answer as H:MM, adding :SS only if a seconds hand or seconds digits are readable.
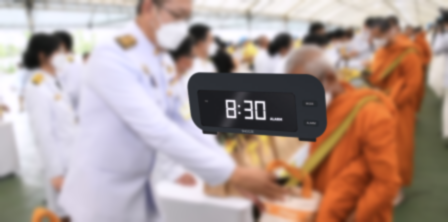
8:30
